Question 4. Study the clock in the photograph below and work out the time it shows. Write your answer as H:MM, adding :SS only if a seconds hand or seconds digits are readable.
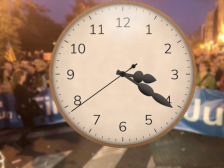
3:20:39
